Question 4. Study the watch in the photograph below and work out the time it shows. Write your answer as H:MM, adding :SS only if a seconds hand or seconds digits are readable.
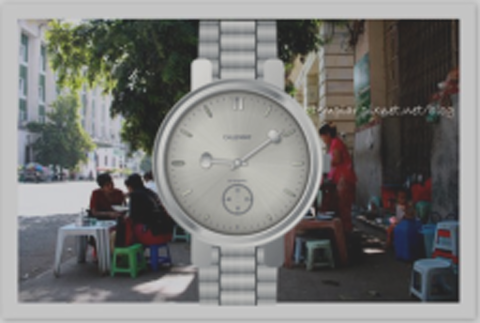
9:09
